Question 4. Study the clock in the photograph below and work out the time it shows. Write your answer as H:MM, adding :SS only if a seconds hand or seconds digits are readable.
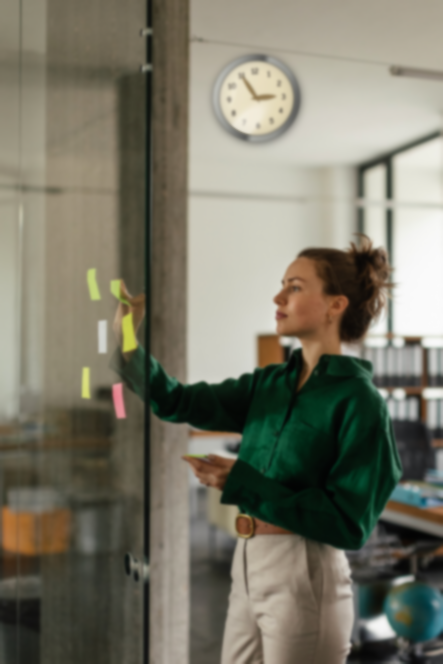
2:55
